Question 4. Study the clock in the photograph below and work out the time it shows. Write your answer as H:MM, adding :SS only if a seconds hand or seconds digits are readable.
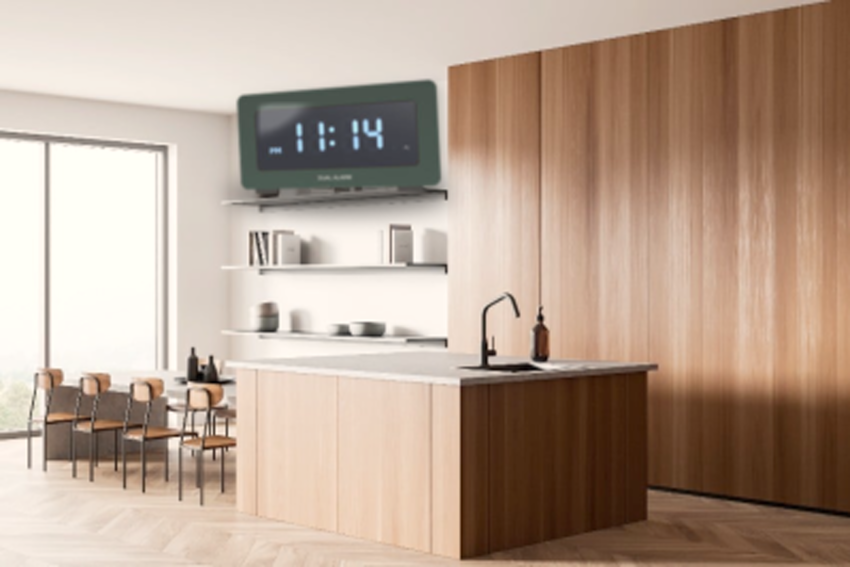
11:14
